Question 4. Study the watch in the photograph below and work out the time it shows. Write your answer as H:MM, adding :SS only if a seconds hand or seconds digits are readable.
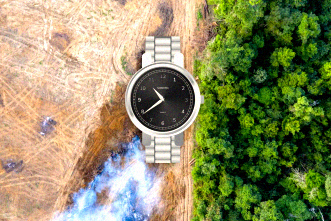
10:39
